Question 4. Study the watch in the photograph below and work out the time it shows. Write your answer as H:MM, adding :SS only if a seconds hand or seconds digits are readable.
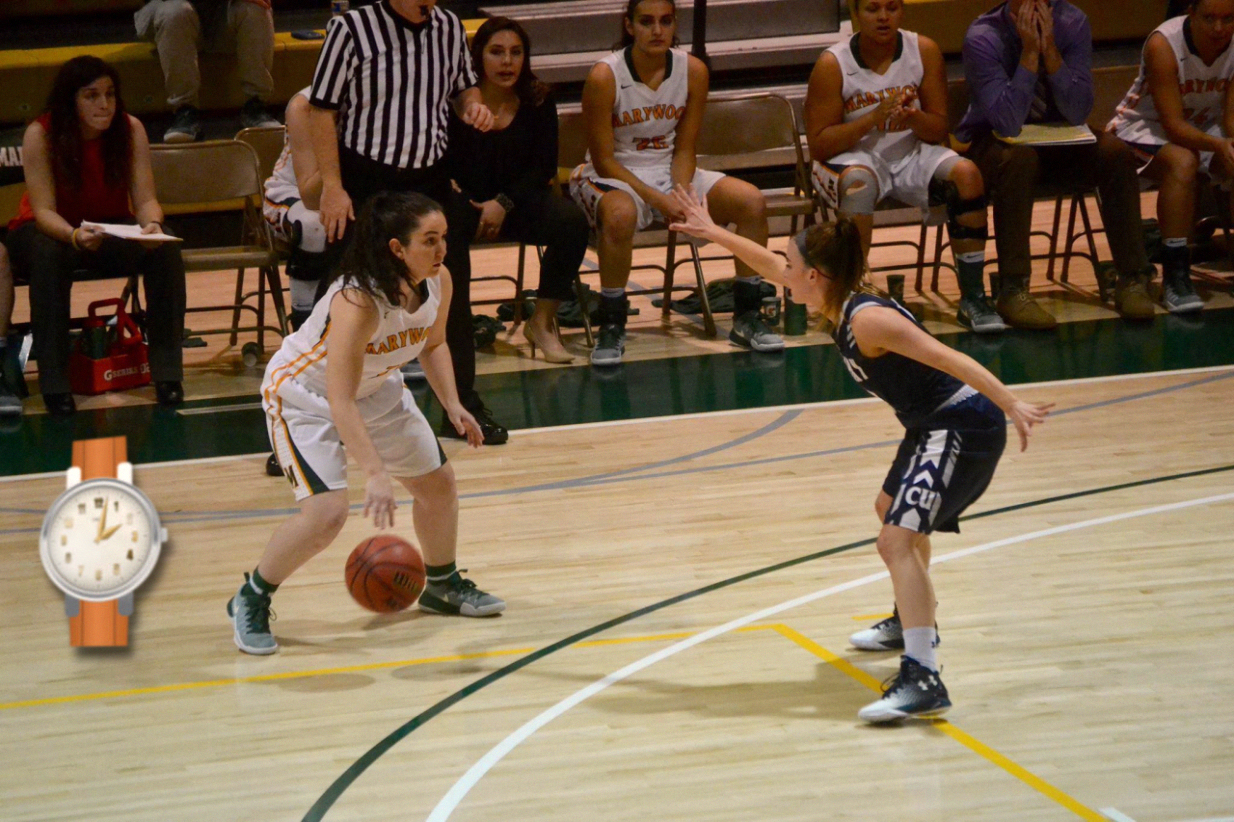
2:02
